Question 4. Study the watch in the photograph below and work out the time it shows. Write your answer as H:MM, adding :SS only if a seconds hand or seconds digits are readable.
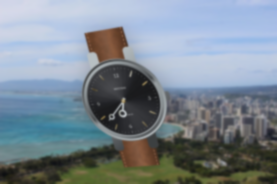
6:38
